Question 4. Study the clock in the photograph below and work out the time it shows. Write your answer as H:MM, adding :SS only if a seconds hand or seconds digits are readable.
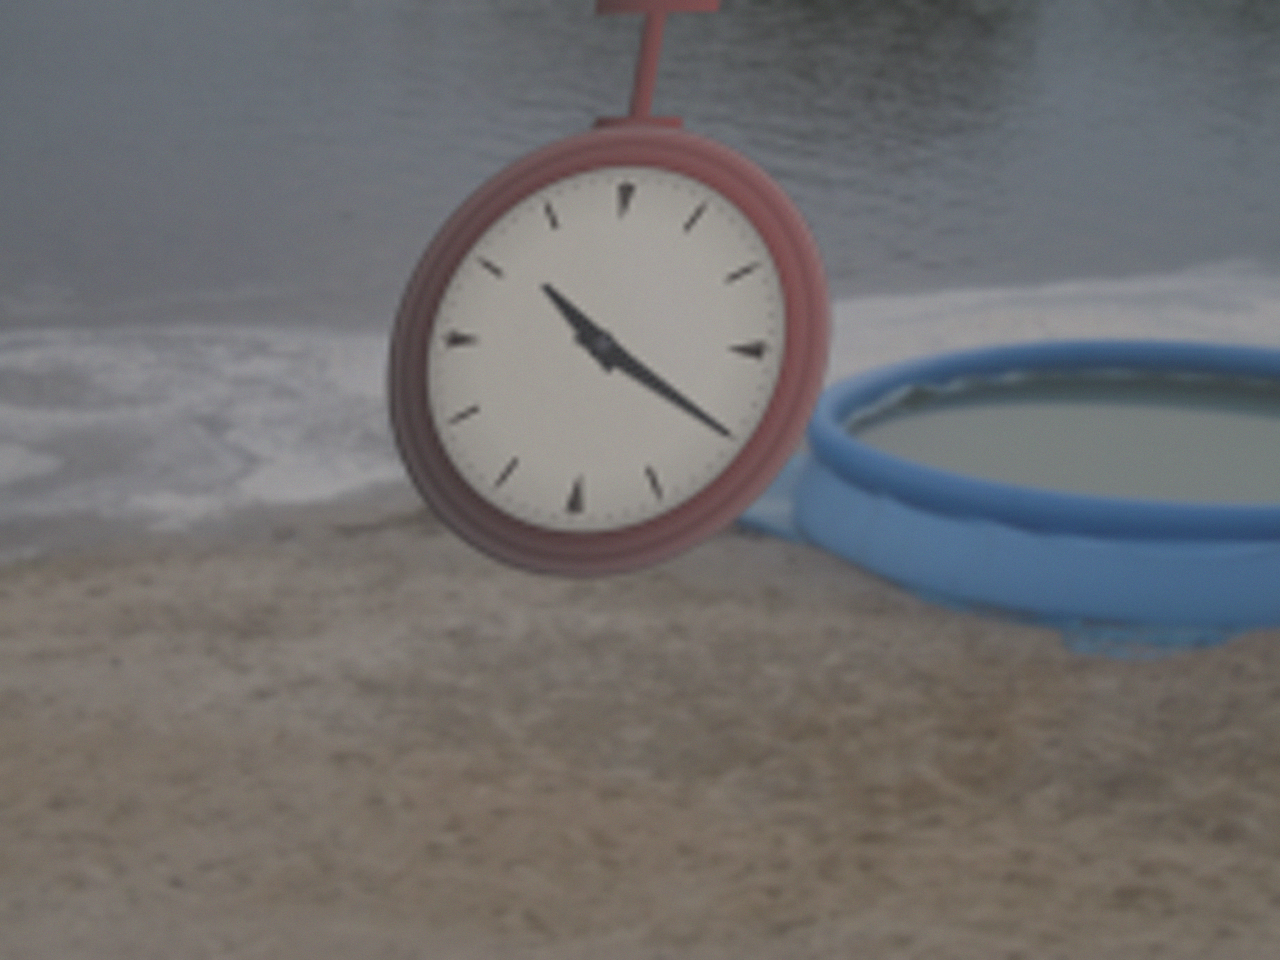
10:20
